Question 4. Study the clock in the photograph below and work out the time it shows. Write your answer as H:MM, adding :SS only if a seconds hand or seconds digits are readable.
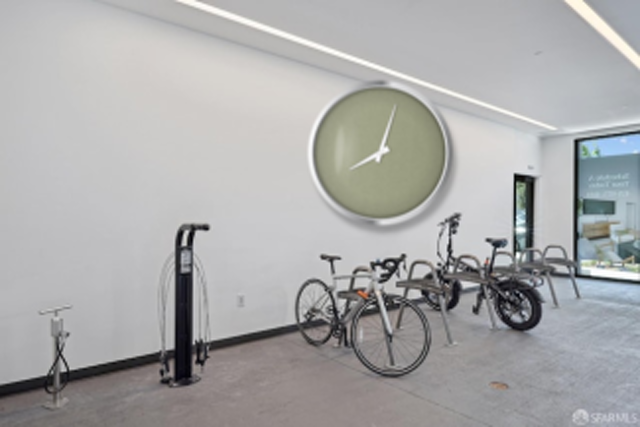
8:03
